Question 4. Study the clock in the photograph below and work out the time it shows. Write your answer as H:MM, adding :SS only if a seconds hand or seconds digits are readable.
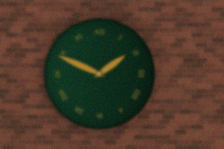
1:49
